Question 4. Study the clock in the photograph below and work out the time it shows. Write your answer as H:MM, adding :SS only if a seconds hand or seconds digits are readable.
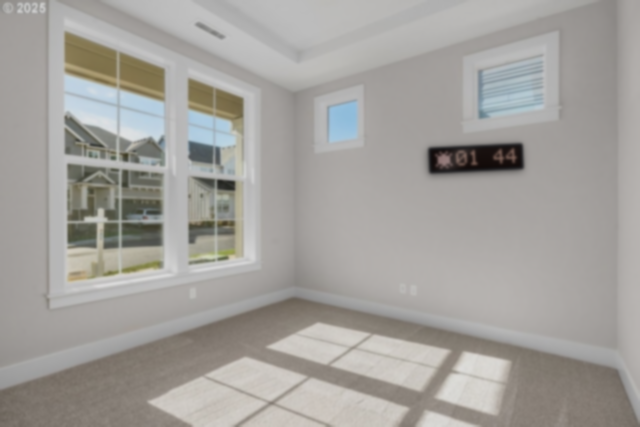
1:44
